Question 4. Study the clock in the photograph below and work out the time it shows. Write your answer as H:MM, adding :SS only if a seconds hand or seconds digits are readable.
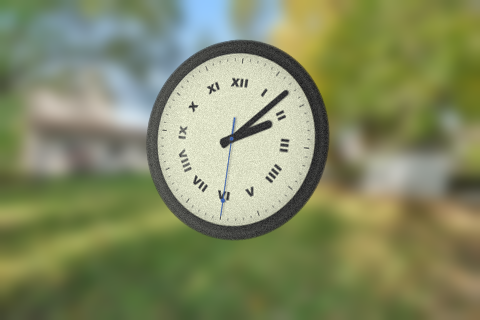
2:07:30
